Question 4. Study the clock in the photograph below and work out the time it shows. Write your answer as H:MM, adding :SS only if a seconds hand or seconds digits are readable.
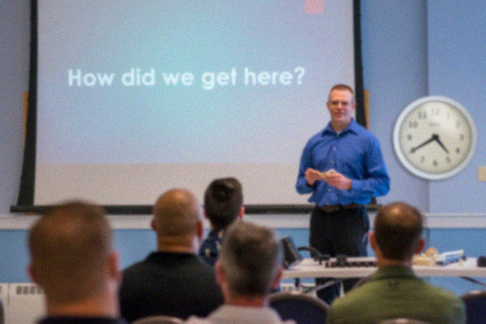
4:40
